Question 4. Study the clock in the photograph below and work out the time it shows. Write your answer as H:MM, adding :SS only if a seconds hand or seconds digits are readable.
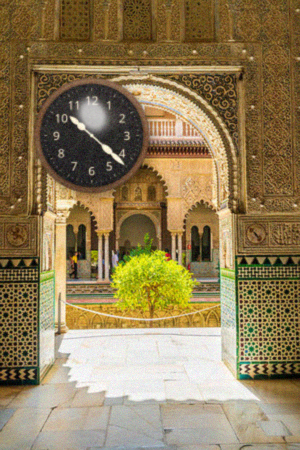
10:22
